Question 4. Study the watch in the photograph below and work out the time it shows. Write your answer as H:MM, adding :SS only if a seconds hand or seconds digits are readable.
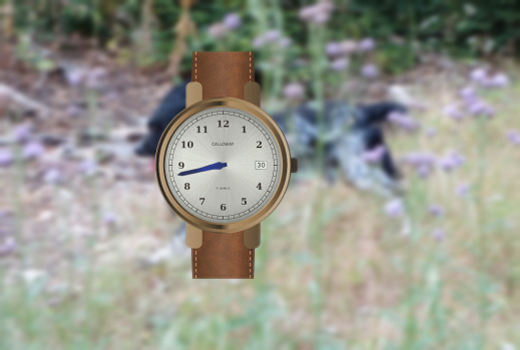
8:43
